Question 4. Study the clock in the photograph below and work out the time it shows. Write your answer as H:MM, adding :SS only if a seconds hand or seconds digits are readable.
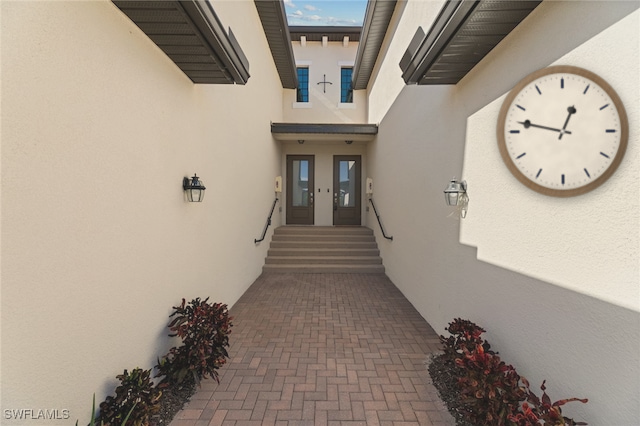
12:47
